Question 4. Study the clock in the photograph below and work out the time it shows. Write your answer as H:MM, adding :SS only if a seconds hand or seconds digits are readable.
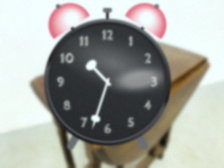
10:33
